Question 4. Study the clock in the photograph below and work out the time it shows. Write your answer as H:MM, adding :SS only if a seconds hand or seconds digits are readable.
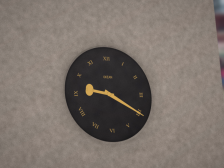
9:20
